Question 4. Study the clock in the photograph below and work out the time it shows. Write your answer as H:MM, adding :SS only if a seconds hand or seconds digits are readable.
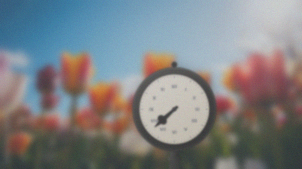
7:38
